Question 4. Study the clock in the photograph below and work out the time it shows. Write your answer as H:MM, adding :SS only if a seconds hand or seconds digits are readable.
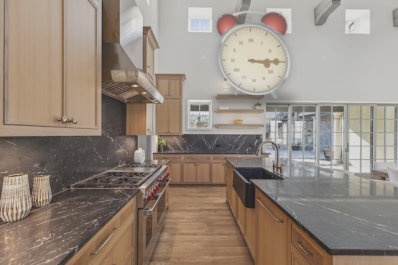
3:15
